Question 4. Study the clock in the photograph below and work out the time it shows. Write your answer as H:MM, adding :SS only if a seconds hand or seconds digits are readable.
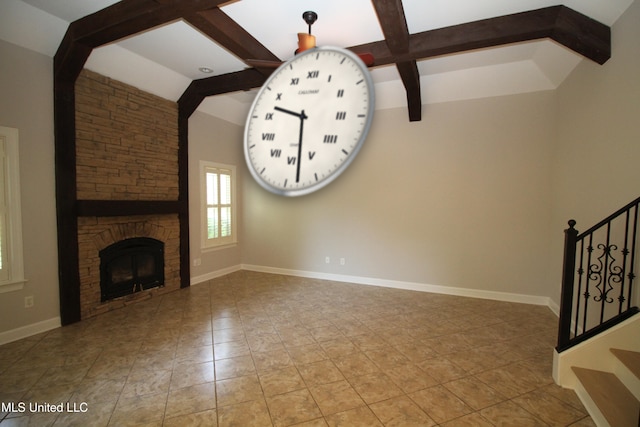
9:28
